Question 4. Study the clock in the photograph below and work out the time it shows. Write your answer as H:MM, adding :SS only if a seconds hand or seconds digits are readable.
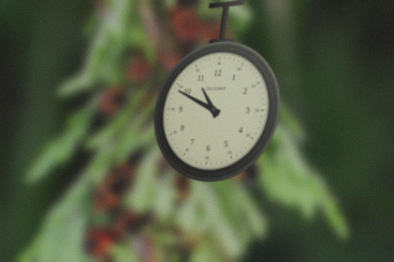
10:49
